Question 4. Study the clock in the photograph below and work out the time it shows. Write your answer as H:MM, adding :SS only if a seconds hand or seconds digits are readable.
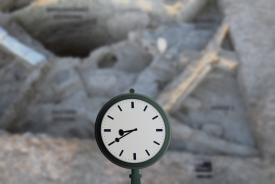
8:40
